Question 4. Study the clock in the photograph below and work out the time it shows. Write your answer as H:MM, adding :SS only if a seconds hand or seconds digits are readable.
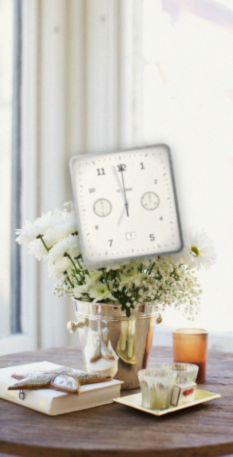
6:58
